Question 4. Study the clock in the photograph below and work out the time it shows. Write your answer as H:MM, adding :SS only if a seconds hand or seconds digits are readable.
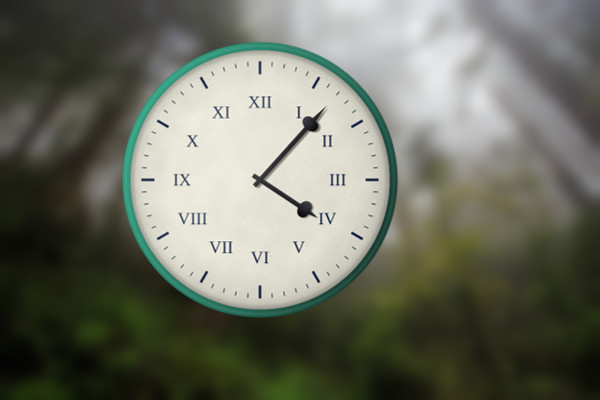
4:07
